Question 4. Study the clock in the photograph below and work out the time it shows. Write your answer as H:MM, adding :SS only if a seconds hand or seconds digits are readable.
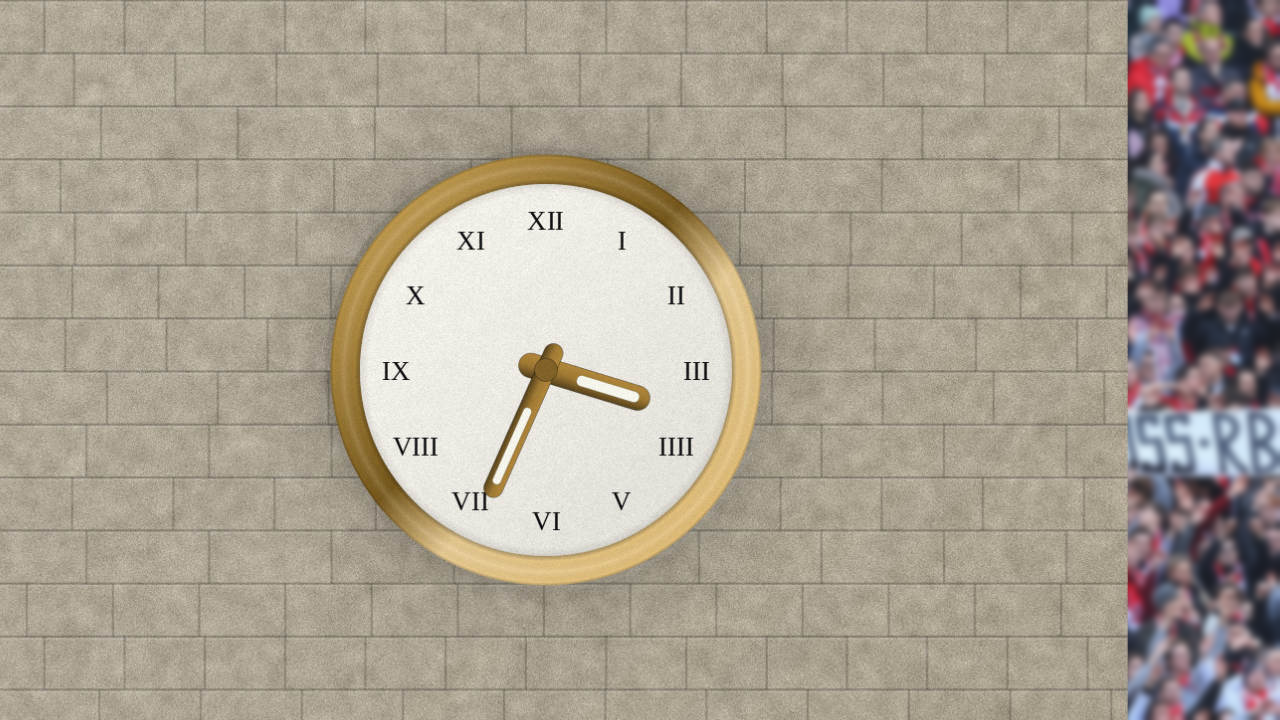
3:34
